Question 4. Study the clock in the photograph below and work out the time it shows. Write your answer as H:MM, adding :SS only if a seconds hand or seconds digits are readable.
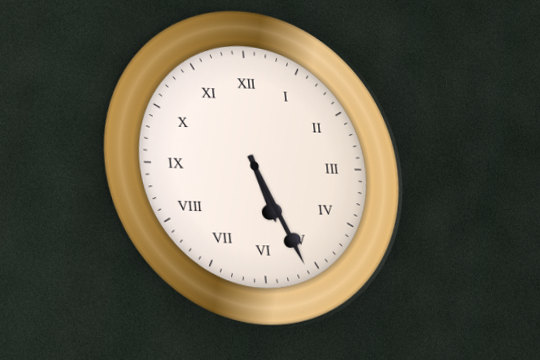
5:26
